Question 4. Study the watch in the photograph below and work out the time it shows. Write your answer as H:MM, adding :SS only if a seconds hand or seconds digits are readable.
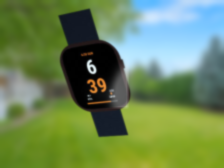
6:39
